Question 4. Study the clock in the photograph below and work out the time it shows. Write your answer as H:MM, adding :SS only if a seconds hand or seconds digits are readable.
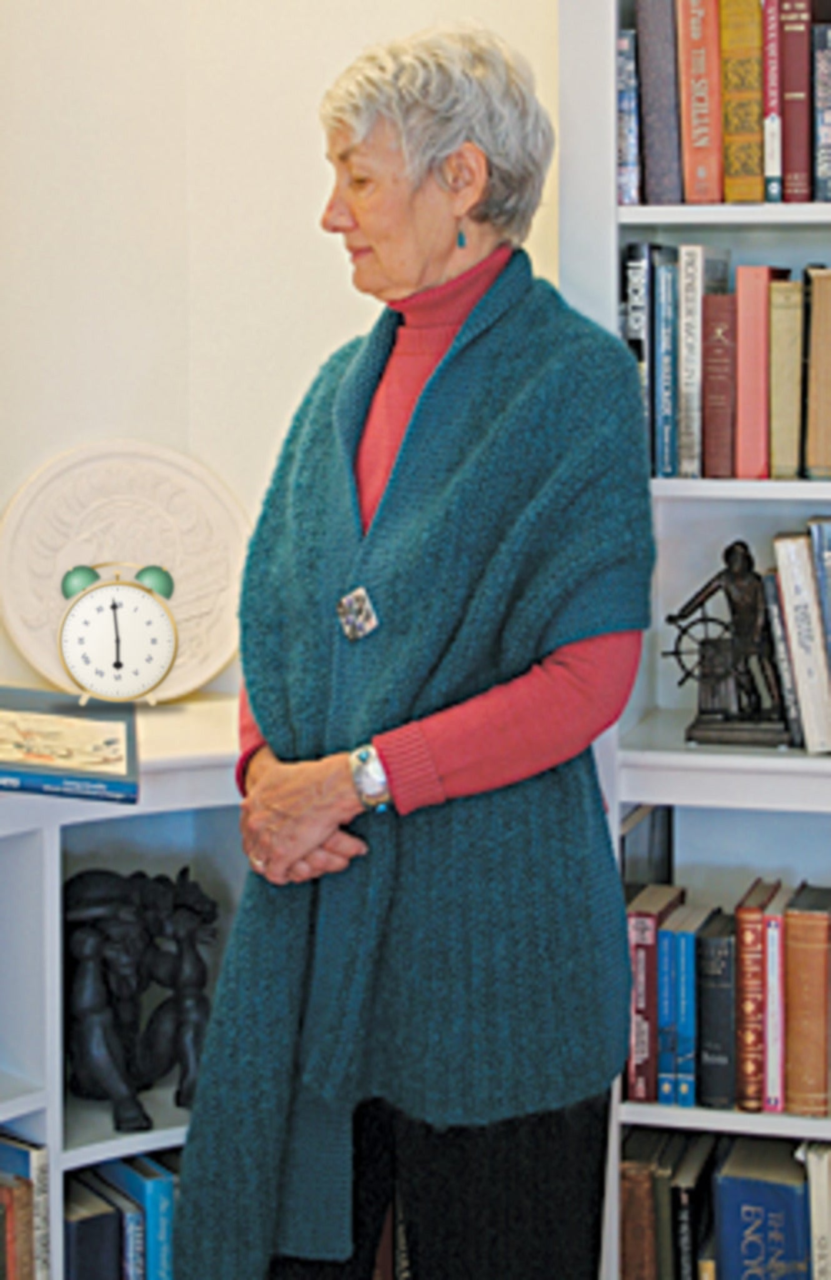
5:59
